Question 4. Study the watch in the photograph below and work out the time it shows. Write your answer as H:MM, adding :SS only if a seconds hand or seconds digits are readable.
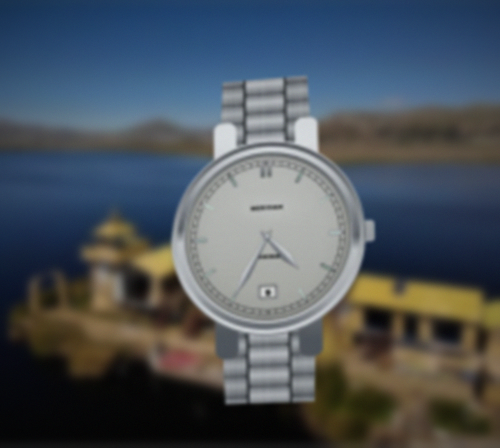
4:35
